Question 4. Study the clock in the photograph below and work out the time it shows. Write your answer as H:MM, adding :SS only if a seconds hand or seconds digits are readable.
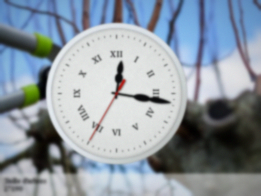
12:16:35
